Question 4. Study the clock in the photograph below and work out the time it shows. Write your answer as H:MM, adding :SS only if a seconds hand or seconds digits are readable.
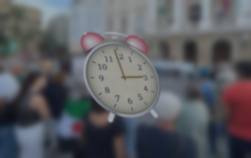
2:59
